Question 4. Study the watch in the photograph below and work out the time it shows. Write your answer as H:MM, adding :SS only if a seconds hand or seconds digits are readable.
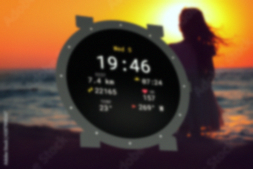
19:46
